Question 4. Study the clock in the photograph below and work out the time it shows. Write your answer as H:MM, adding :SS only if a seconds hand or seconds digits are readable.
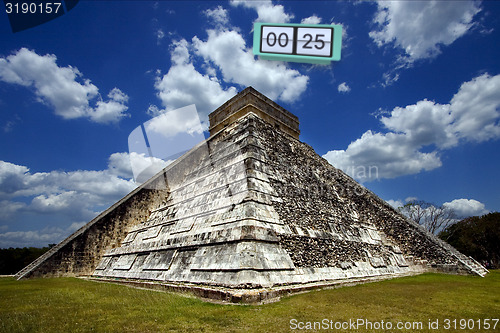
0:25
